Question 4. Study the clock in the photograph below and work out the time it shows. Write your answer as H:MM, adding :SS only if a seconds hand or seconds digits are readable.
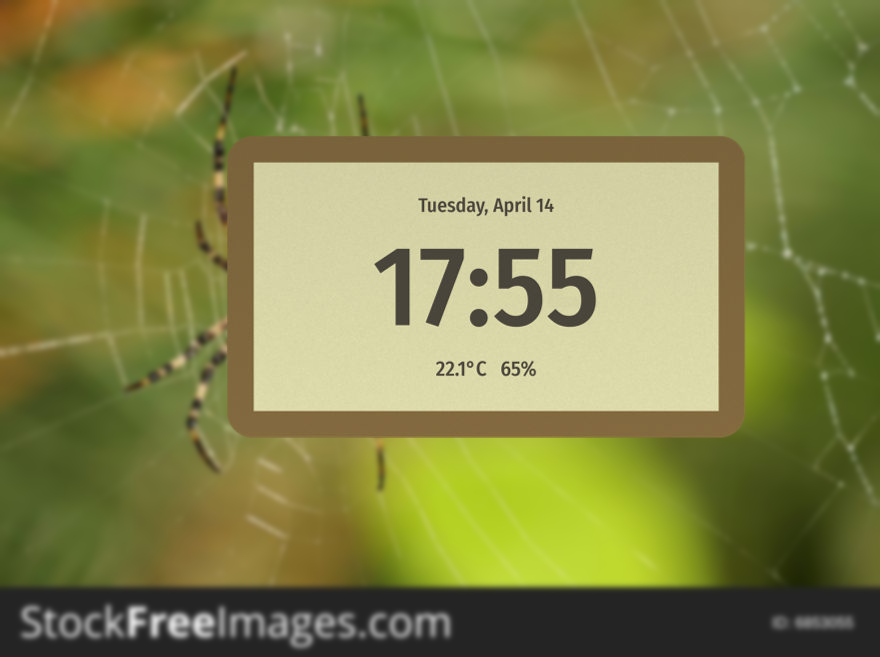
17:55
